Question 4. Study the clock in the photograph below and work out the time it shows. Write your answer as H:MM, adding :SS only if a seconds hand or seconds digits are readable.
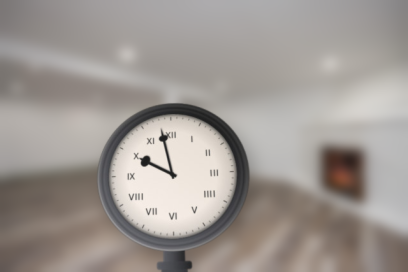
9:58
